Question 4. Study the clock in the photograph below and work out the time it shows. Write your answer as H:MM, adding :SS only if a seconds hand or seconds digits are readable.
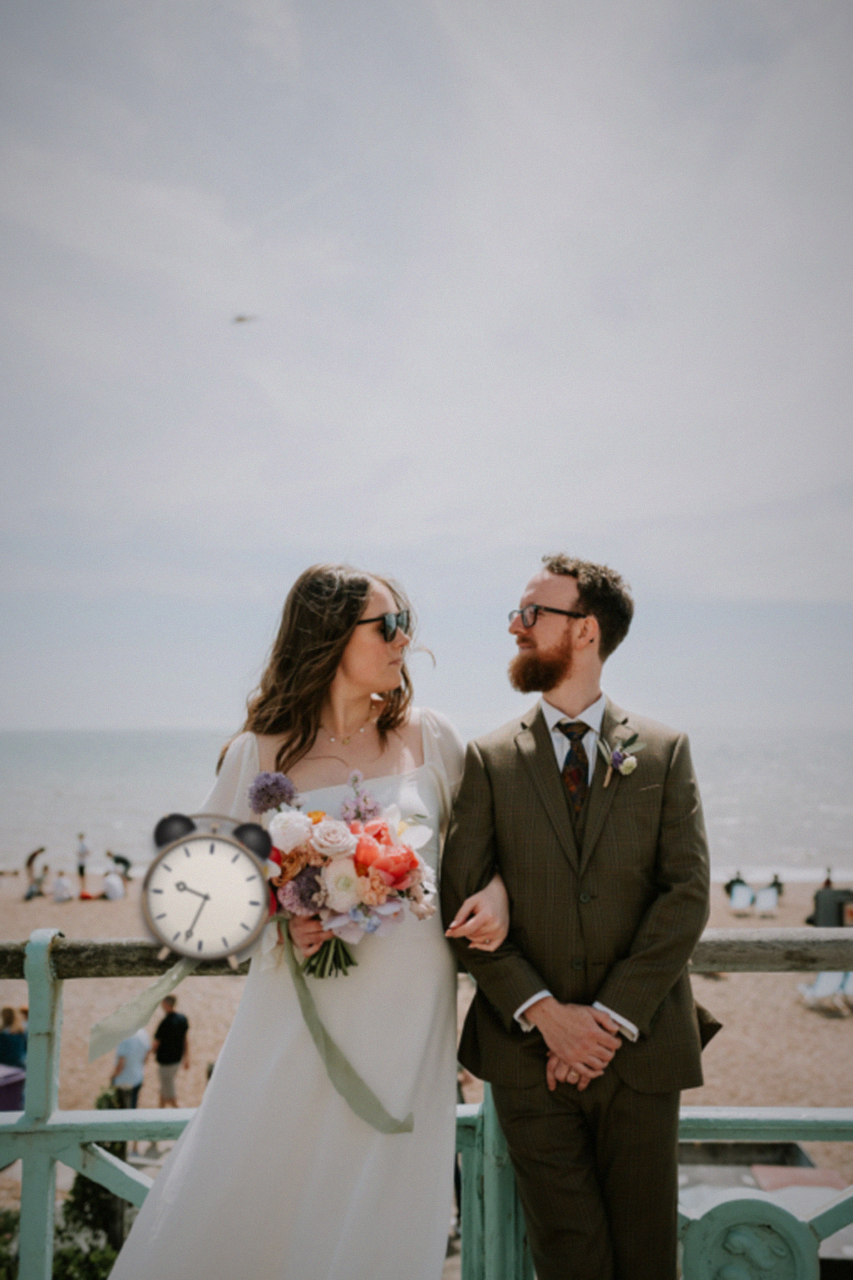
9:33
